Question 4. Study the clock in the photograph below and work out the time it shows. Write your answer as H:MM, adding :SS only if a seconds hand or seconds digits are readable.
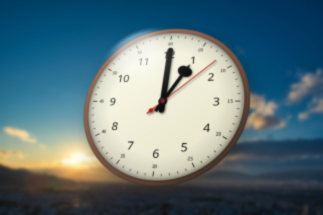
1:00:08
